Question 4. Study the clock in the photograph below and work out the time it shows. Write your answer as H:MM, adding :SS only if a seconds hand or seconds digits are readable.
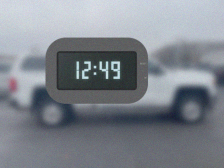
12:49
